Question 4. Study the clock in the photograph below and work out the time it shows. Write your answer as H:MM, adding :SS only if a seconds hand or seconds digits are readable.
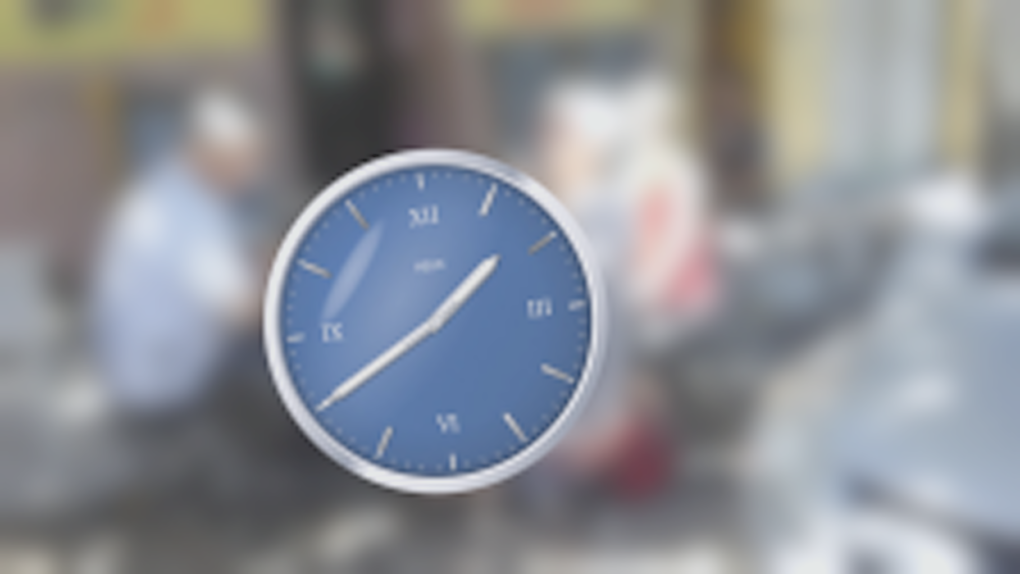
1:40
